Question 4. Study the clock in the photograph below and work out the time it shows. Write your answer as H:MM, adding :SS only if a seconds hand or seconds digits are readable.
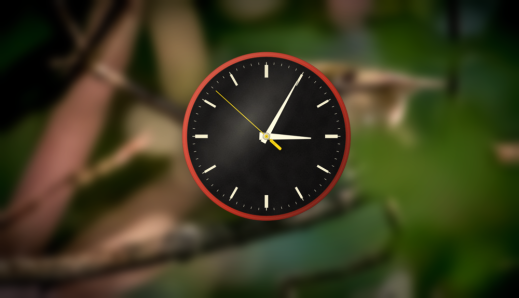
3:04:52
